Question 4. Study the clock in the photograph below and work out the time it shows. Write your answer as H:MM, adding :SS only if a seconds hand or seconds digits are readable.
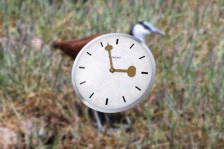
2:57
